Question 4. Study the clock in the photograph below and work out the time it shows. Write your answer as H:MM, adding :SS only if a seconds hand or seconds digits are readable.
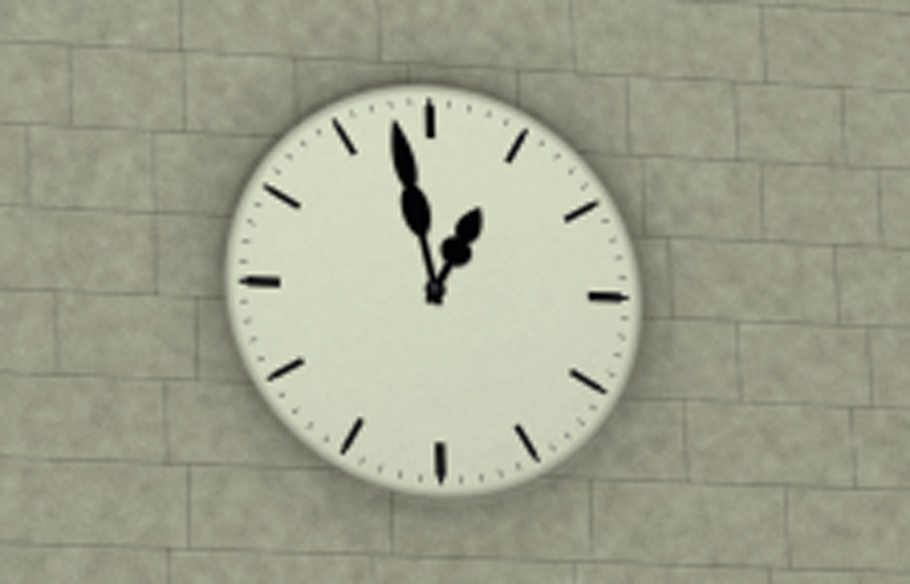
12:58
